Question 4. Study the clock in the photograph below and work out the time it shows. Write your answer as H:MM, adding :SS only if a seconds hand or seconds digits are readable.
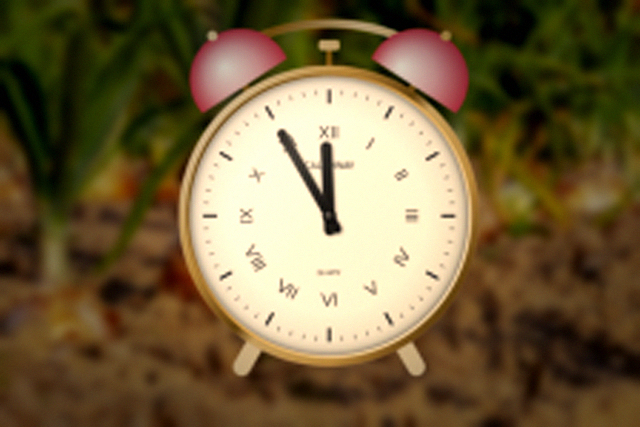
11:55
